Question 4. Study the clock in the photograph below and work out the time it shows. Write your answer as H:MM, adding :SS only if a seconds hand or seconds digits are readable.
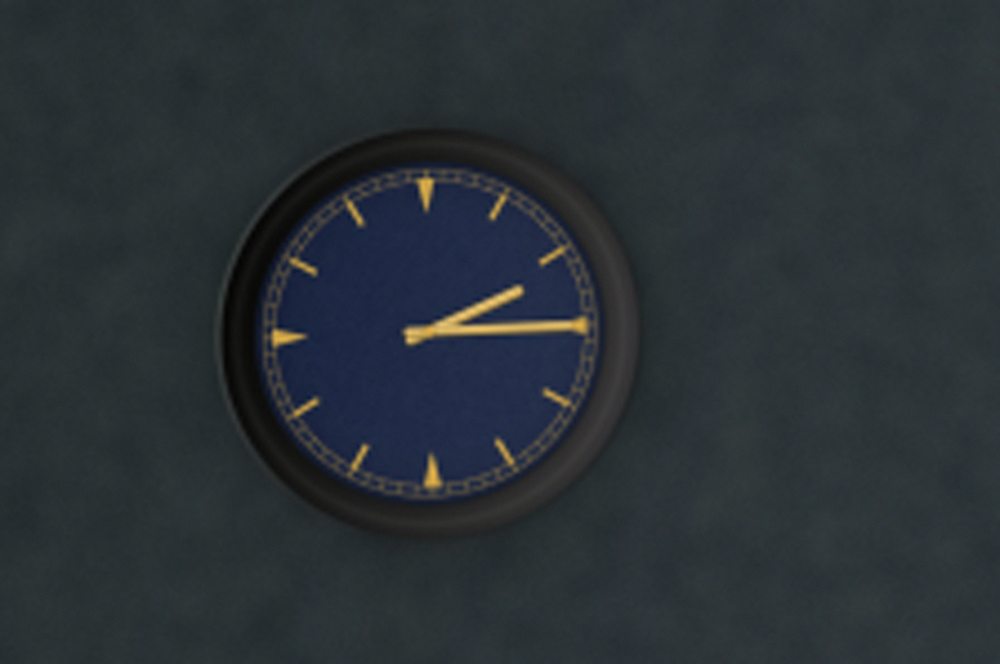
2:15
